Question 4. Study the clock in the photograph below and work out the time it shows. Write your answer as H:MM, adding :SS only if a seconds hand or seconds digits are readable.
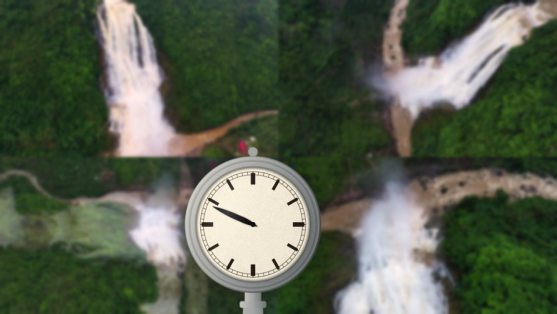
9:49
